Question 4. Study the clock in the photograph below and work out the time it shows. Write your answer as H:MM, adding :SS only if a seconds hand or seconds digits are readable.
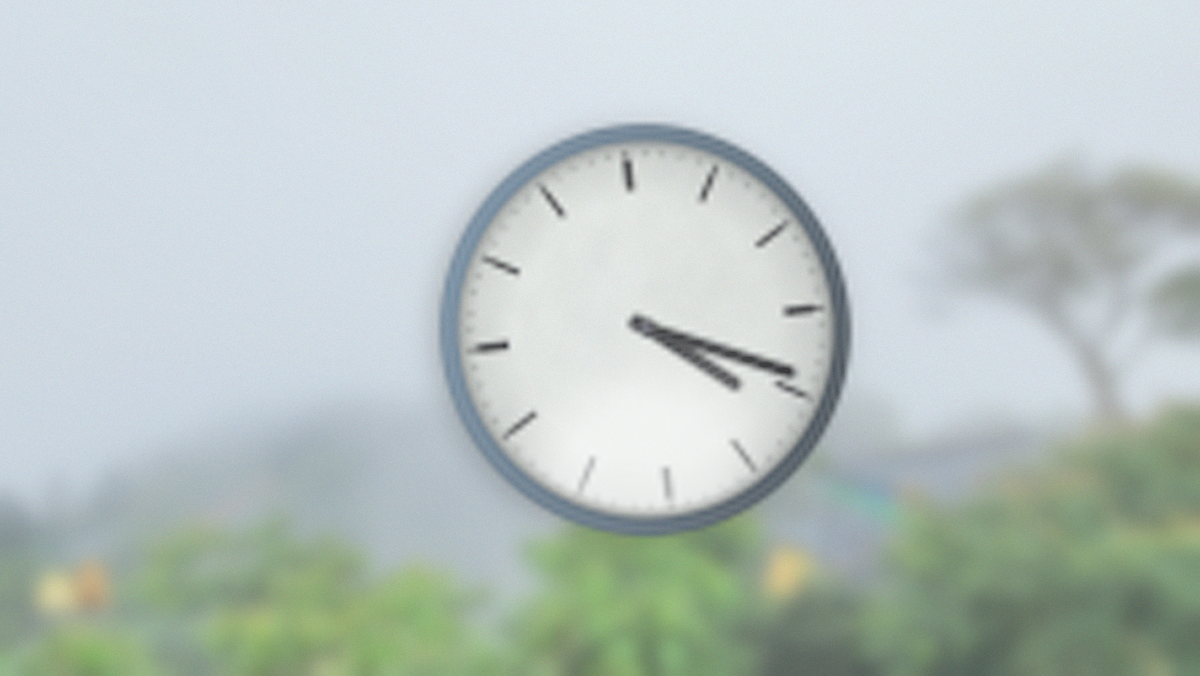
4:19
